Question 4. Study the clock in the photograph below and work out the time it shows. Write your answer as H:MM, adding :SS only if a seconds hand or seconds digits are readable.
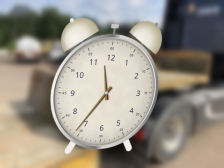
11:36
